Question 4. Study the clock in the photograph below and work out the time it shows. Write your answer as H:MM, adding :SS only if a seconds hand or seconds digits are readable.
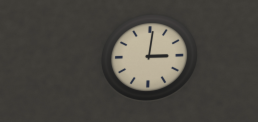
3:01
